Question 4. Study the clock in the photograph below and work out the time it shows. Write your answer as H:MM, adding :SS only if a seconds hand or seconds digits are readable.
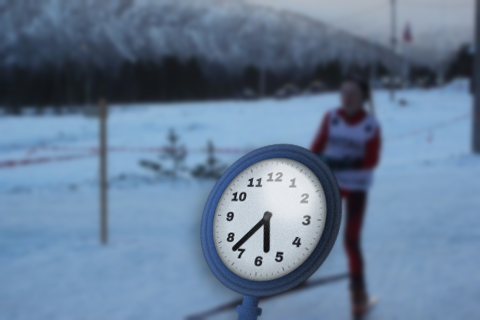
5:37
